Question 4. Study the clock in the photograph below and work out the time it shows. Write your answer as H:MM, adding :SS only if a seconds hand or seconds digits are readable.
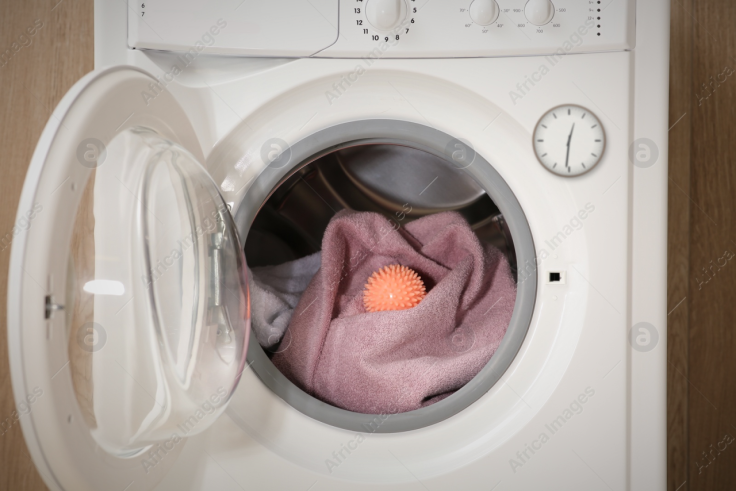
12:31
